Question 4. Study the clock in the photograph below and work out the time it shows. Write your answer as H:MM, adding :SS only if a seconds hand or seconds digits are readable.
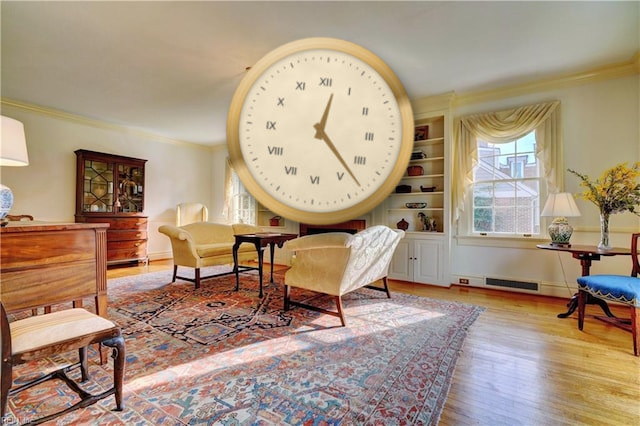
12:23
